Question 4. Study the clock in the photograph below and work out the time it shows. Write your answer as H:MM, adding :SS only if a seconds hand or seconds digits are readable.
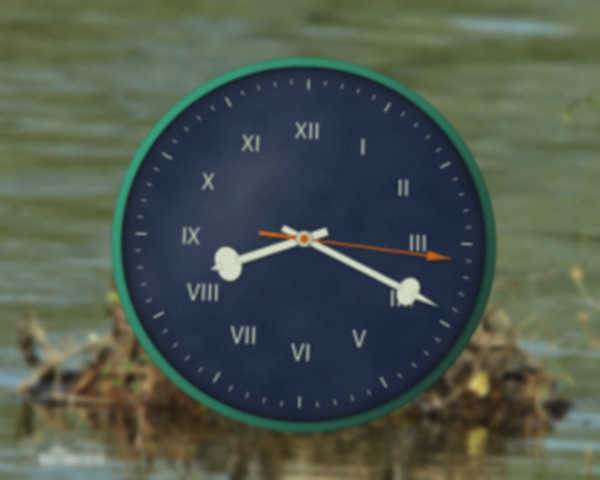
8:19:16
